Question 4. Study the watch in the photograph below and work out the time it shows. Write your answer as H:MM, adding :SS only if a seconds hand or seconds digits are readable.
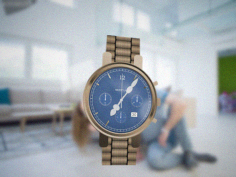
7:06
